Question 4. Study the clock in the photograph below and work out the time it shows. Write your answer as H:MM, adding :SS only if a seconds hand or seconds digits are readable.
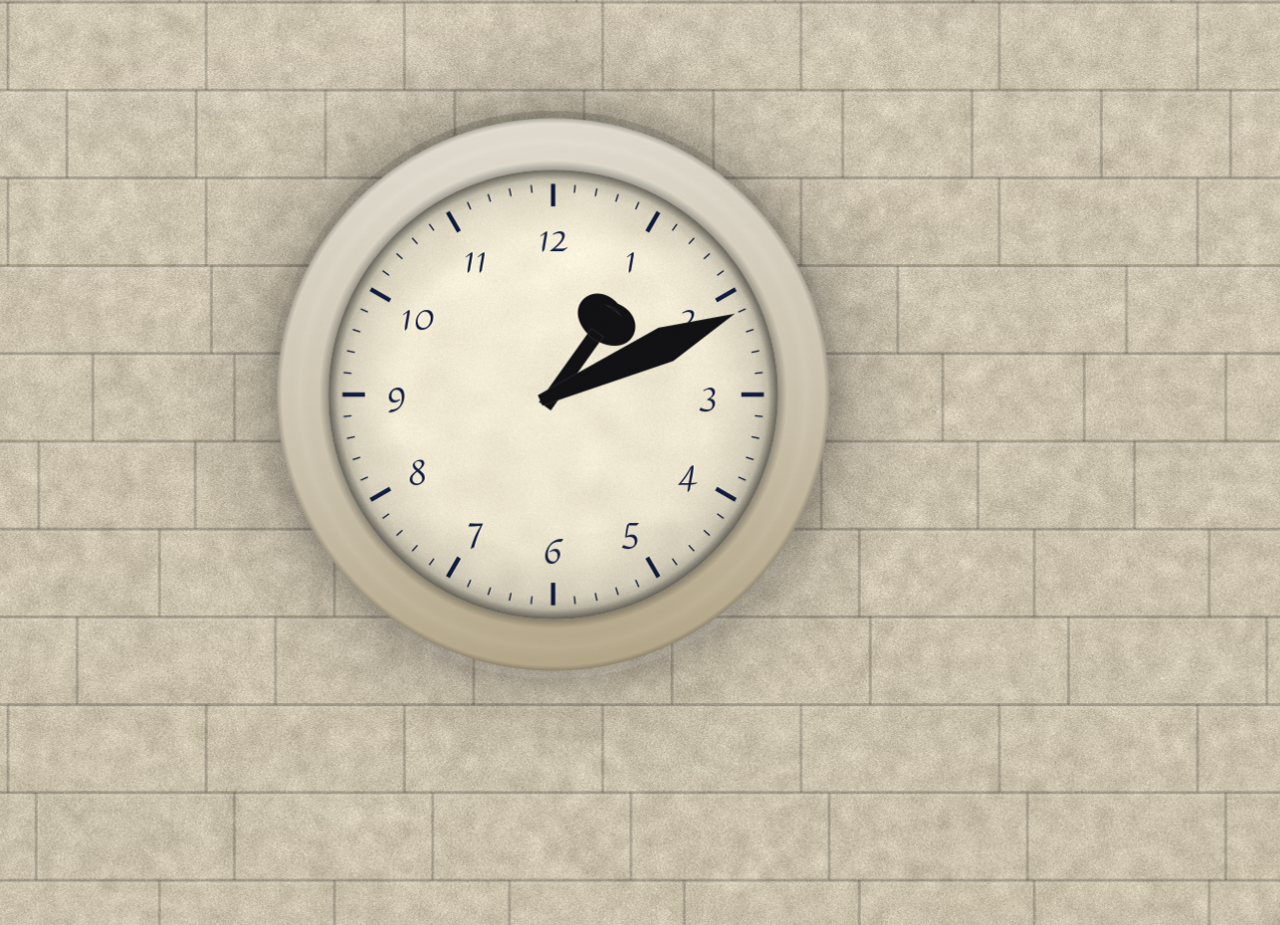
1:11
